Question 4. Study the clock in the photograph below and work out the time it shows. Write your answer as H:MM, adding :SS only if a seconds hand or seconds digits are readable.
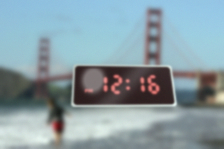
12:16
